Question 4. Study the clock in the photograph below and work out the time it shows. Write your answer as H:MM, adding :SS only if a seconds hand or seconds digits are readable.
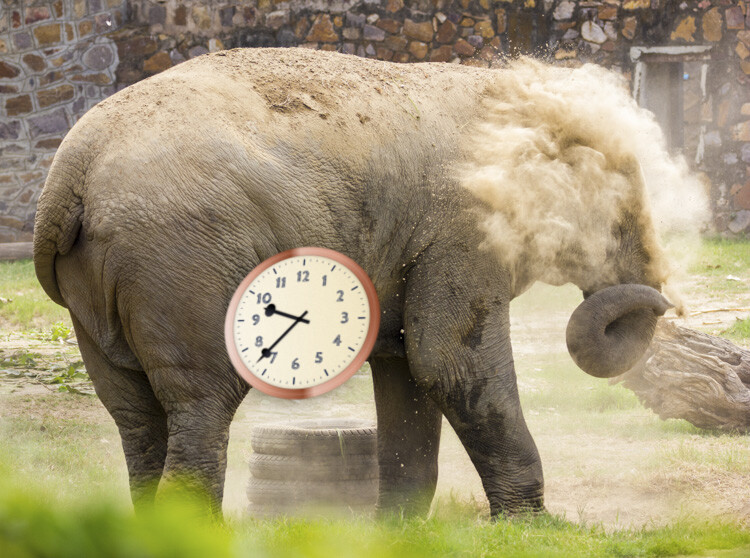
9:37
